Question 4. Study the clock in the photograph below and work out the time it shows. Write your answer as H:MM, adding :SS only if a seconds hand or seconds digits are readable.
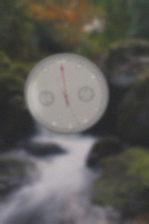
11:27
